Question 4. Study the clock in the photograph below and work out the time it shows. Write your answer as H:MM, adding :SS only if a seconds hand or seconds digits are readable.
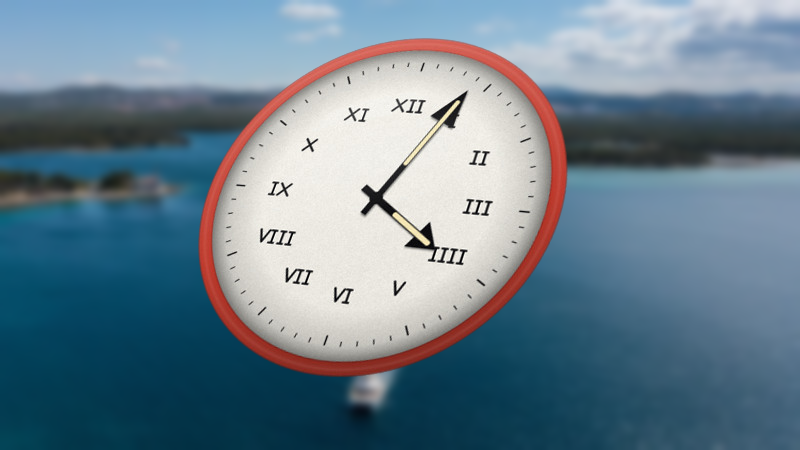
4:04
